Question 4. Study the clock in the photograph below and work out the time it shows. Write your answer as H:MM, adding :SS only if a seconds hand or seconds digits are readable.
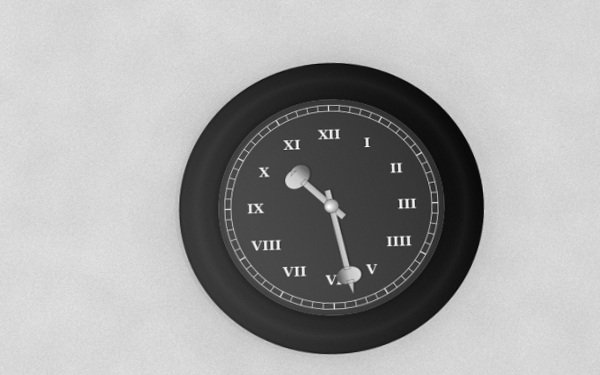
10:28
